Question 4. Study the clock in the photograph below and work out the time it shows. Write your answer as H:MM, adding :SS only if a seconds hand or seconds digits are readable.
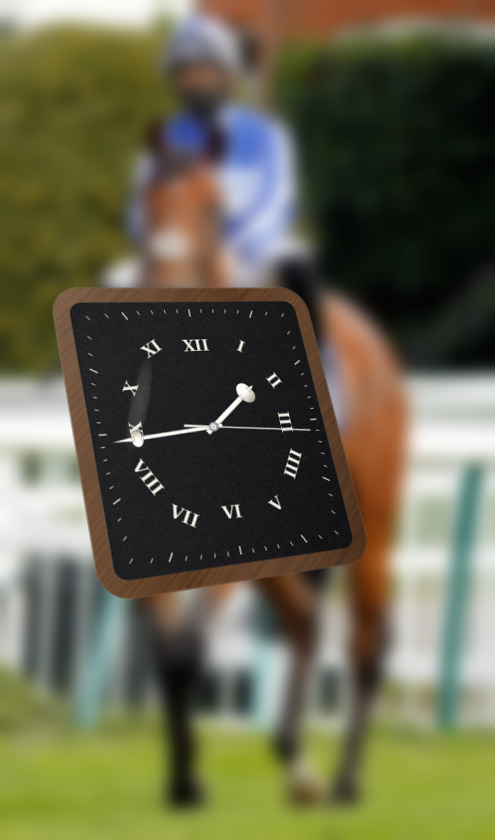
1:44:16
